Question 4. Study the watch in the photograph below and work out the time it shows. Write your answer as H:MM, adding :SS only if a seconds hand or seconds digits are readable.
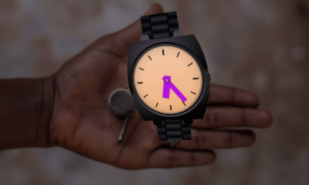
6:24
